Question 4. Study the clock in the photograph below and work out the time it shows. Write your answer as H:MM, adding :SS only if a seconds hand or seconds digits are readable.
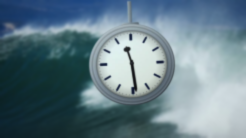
11:29
